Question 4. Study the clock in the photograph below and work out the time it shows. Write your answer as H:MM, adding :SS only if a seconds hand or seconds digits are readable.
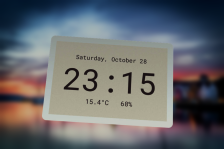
23:15
